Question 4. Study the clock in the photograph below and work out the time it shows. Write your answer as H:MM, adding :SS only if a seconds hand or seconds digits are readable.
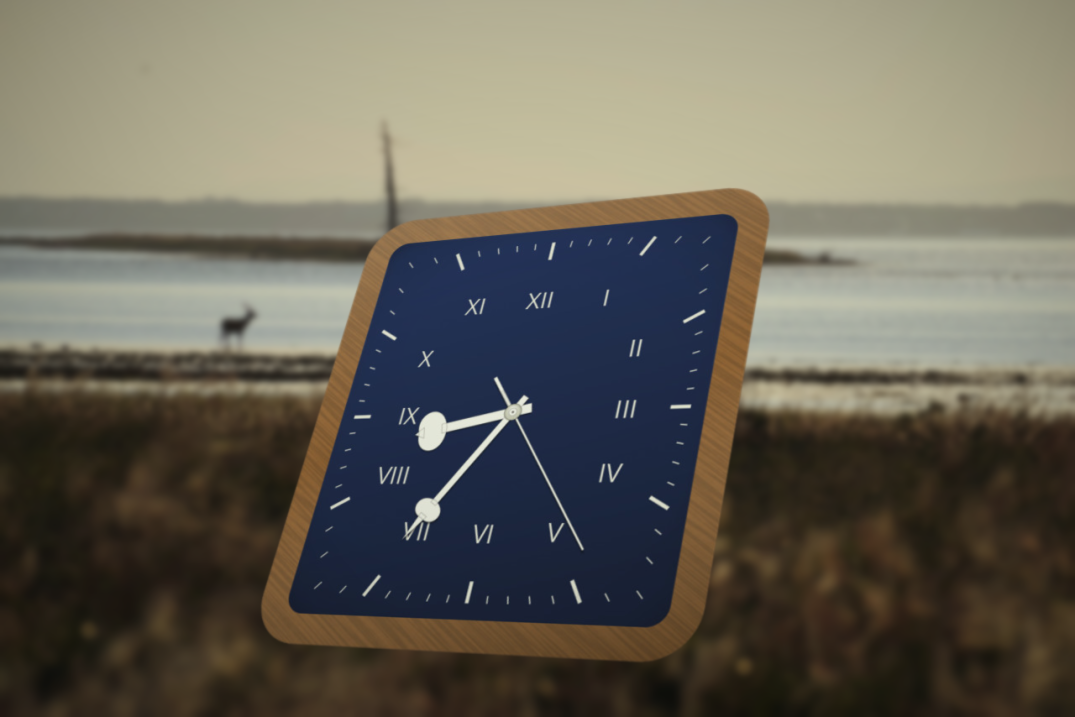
8:35:24
